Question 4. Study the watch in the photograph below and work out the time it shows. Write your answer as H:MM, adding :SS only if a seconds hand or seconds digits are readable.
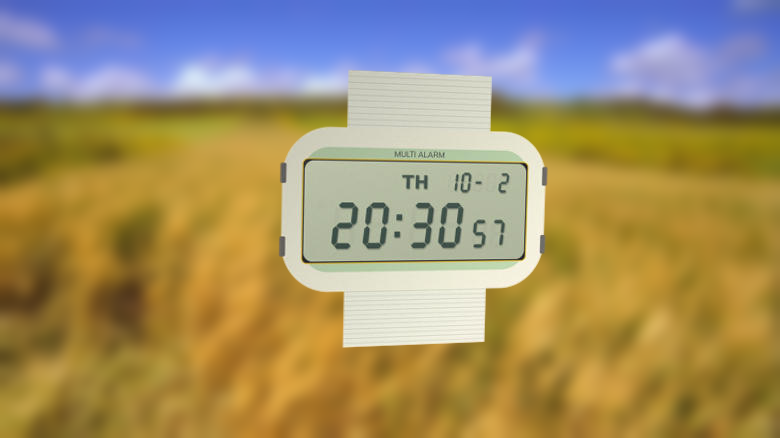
20:30:57
